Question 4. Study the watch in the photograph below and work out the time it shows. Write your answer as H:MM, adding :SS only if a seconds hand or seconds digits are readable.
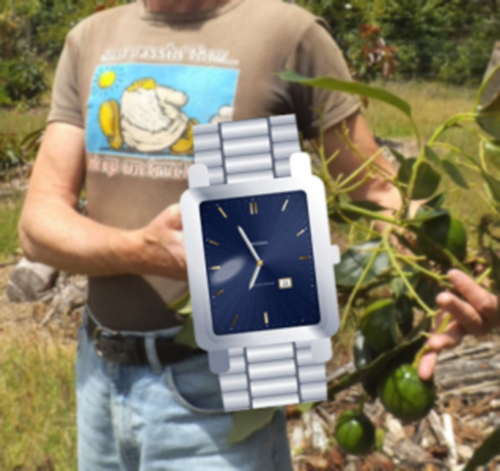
6:56
